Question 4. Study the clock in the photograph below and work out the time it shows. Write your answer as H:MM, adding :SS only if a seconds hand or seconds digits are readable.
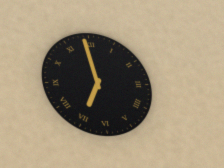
6:59
